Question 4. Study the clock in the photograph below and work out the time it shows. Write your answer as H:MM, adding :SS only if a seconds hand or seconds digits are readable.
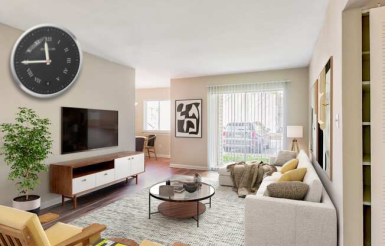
11:45
